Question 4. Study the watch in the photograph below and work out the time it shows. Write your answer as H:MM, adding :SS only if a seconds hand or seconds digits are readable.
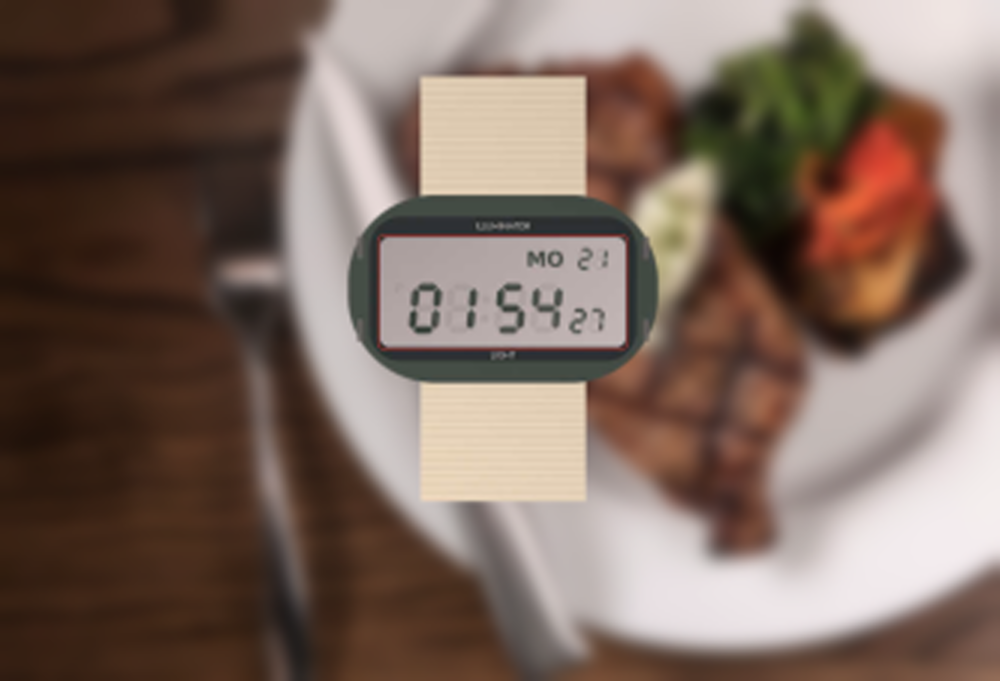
1:54:27
